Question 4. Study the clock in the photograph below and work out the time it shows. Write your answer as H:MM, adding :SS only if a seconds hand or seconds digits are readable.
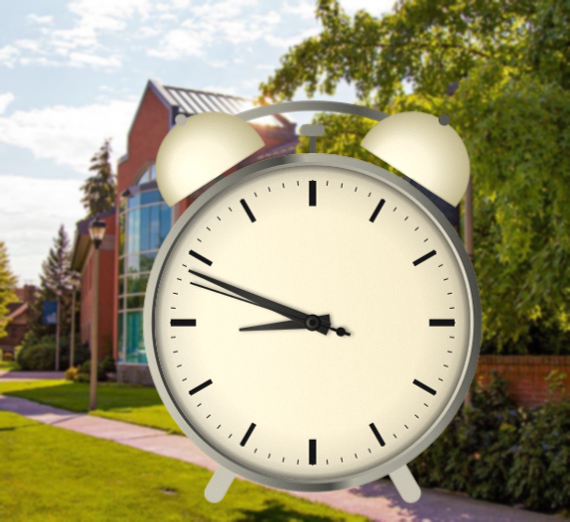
8:48:48
